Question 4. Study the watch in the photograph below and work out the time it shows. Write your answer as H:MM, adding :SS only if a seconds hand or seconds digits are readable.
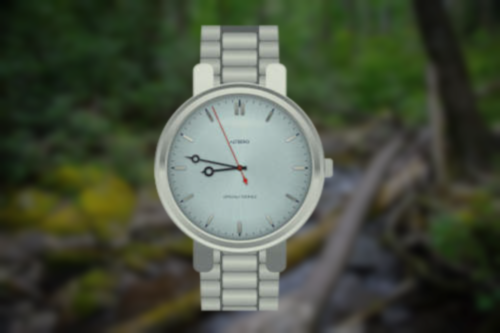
8:46:56
